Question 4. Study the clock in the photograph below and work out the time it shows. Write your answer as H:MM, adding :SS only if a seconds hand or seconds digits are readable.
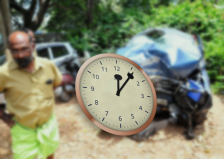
12:06
